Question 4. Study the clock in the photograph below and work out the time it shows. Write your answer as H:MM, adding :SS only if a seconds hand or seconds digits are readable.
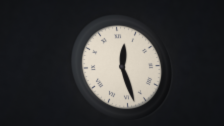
12:28
